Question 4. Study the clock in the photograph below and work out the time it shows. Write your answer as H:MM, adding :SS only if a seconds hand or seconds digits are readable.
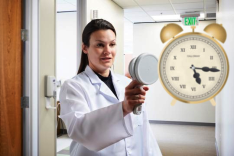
5:16
